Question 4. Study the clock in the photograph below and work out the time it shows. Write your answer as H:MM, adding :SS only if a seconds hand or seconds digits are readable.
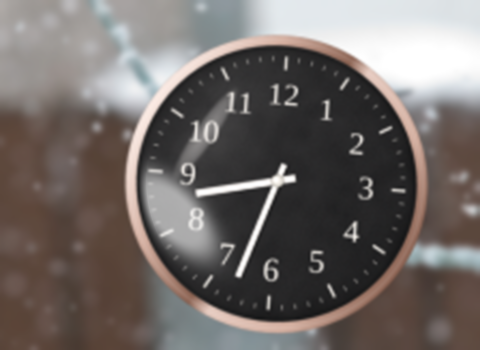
8:33
